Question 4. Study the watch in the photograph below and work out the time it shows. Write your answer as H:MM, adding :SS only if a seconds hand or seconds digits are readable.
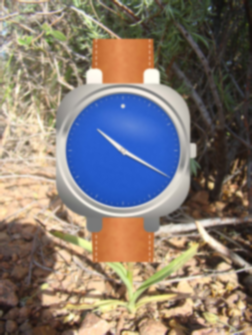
10:20
